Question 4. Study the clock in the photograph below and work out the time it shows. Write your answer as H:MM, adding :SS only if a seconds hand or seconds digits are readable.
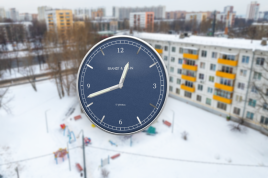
12:42
